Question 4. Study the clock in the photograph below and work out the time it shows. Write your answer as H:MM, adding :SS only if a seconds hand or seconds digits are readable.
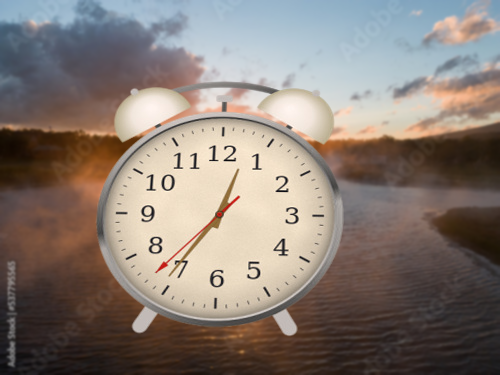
12:35:37
